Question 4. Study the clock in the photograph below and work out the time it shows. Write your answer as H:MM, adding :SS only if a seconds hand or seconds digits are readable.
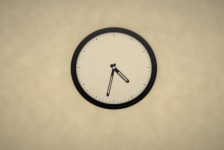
4:32
